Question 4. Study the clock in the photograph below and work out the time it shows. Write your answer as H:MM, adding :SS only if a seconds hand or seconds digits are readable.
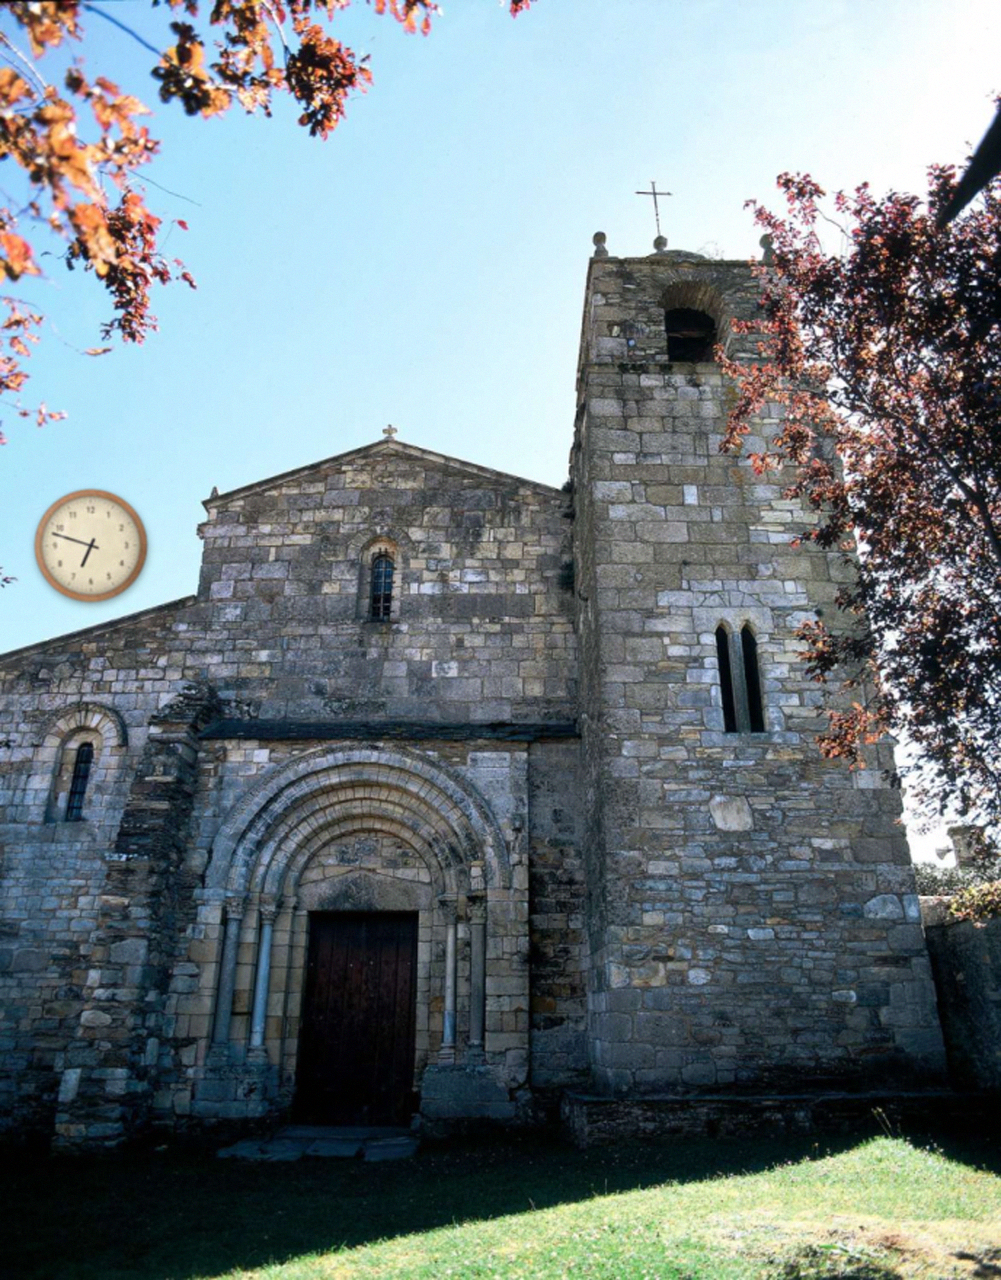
6:48
